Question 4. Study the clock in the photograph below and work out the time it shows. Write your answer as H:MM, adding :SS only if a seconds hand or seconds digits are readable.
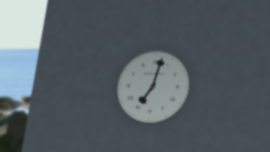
7:02
